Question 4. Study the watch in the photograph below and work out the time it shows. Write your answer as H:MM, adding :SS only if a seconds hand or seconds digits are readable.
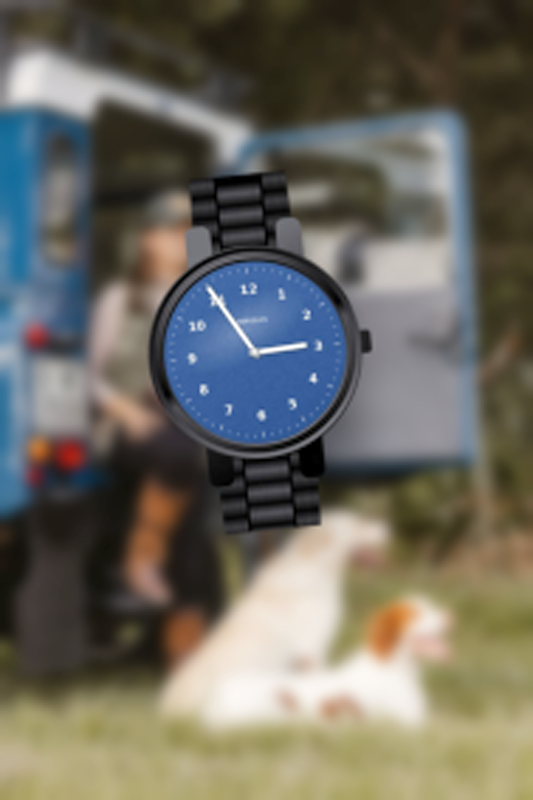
2:55
